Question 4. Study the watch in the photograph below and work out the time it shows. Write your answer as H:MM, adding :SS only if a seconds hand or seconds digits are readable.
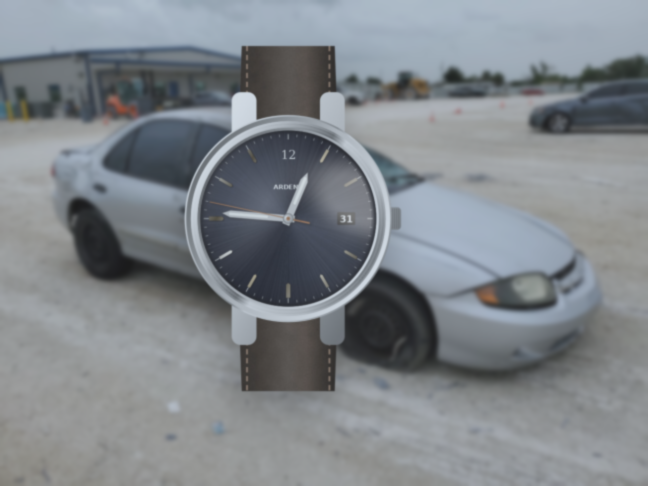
12:45:47
